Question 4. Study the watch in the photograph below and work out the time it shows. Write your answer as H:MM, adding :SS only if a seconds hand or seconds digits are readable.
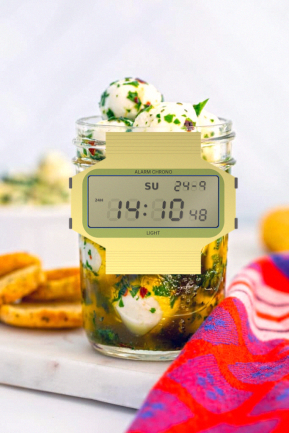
14:10:48
